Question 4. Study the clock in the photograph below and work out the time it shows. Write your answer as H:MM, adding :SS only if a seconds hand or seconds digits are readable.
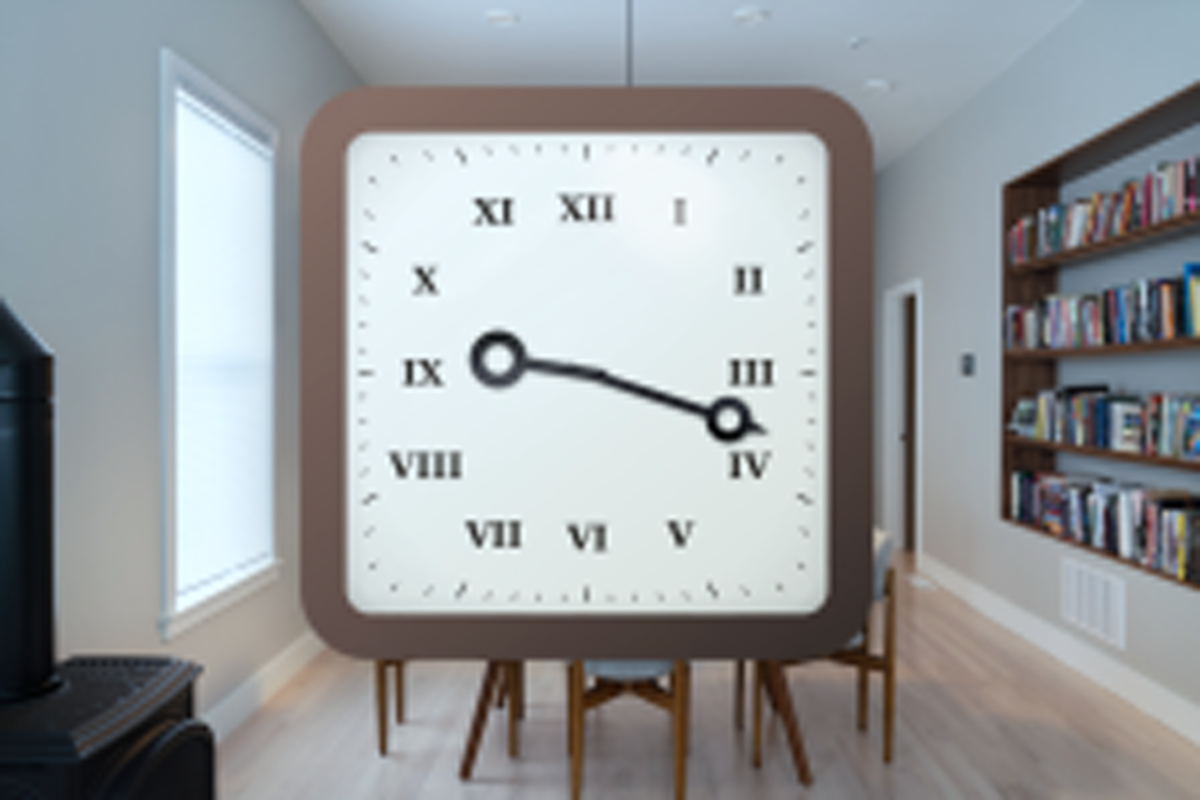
9:18
